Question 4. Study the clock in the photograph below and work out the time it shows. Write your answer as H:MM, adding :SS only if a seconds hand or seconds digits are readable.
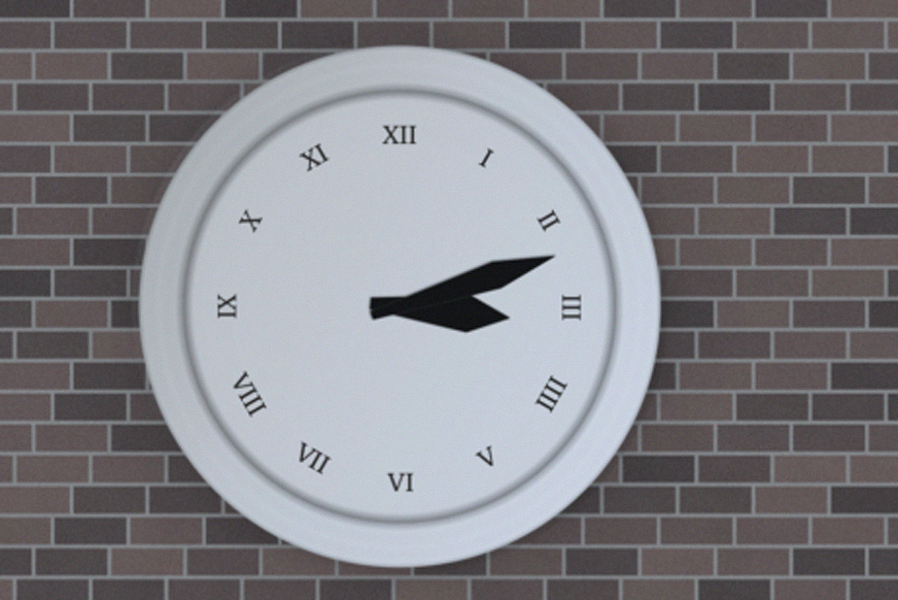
3:12
